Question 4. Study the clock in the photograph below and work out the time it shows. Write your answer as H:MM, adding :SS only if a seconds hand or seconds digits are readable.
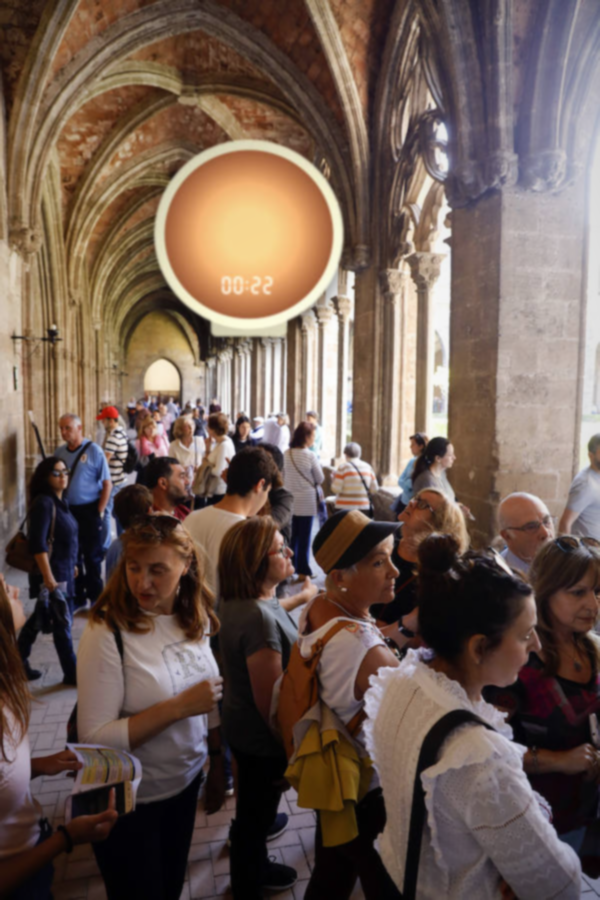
0:22
